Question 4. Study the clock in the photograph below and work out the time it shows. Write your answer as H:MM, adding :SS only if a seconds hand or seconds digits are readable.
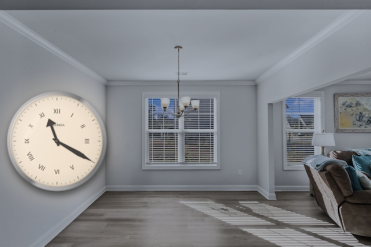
11:20
